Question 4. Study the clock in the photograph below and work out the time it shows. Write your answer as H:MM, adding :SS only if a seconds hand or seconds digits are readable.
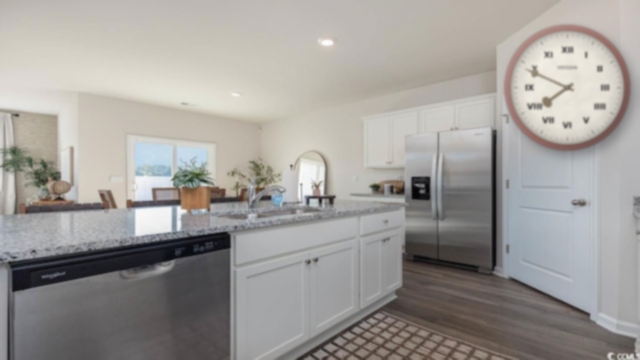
7:49
